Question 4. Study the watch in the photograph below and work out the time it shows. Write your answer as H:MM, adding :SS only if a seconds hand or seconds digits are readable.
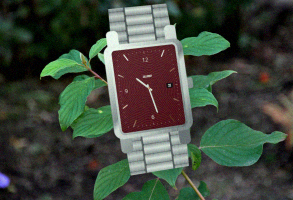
10:28
